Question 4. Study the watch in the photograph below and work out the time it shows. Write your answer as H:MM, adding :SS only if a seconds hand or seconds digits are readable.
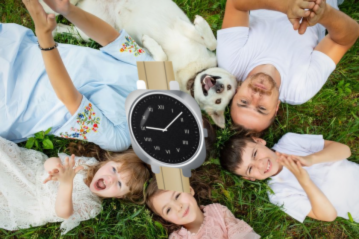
9:08
